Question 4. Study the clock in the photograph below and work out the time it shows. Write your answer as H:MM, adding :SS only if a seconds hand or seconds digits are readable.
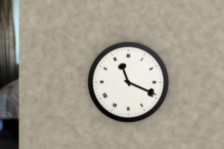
11:19
